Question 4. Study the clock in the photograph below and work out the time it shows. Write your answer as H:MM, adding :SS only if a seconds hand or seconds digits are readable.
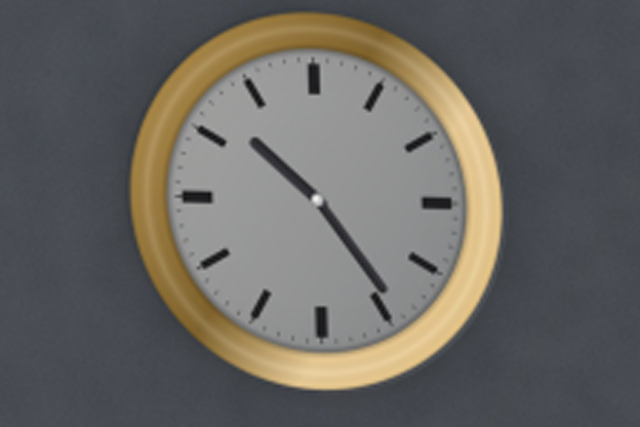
10:24
